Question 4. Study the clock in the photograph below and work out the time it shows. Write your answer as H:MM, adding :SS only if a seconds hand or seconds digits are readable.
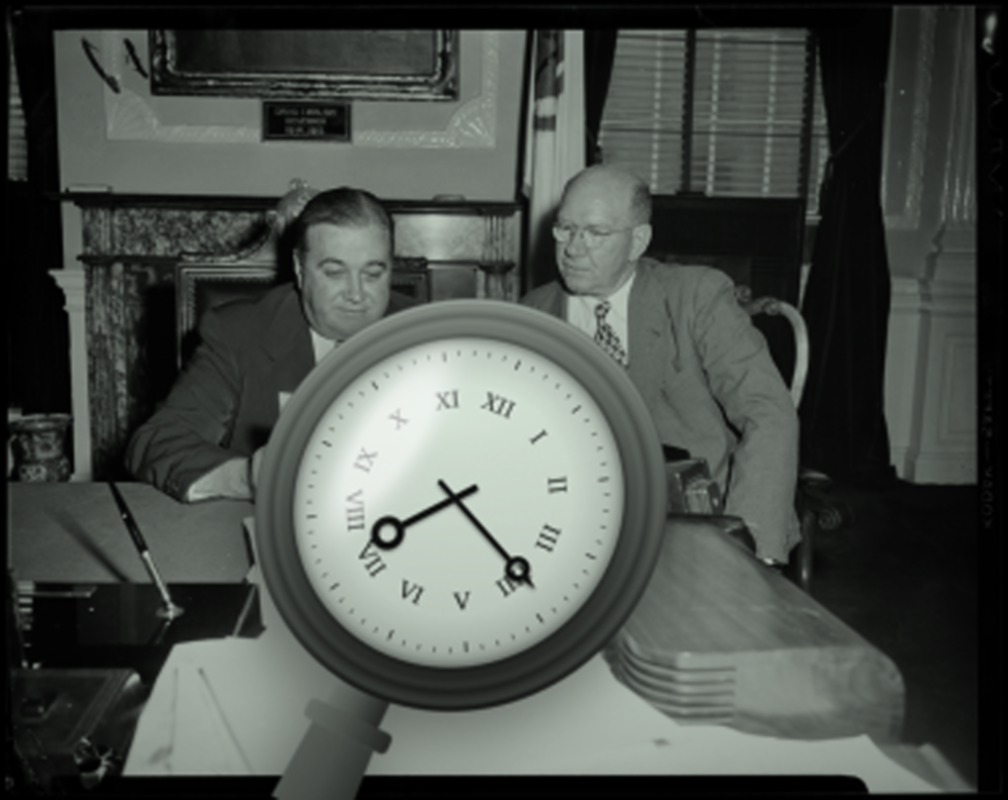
7:19
